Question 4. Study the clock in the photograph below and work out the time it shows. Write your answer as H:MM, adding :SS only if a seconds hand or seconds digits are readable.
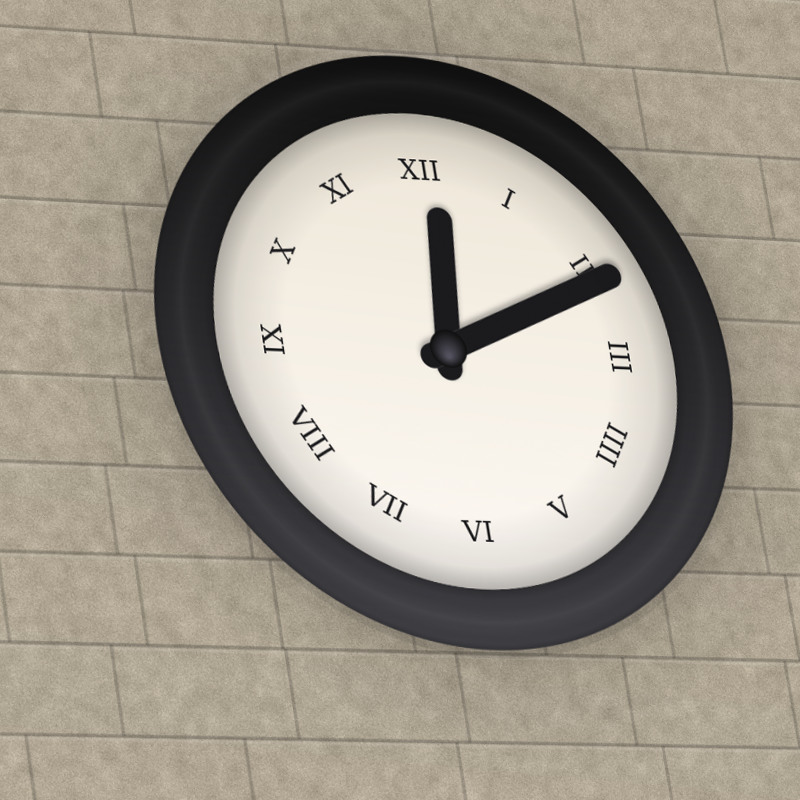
12:11
